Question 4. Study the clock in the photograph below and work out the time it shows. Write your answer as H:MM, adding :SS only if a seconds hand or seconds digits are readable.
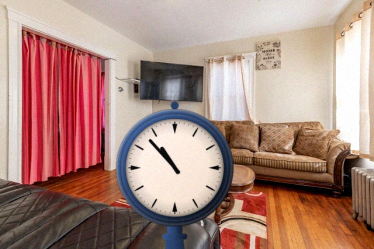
10:53
